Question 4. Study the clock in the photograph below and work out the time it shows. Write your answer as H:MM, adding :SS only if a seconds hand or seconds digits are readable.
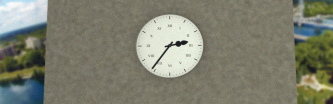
2:36
